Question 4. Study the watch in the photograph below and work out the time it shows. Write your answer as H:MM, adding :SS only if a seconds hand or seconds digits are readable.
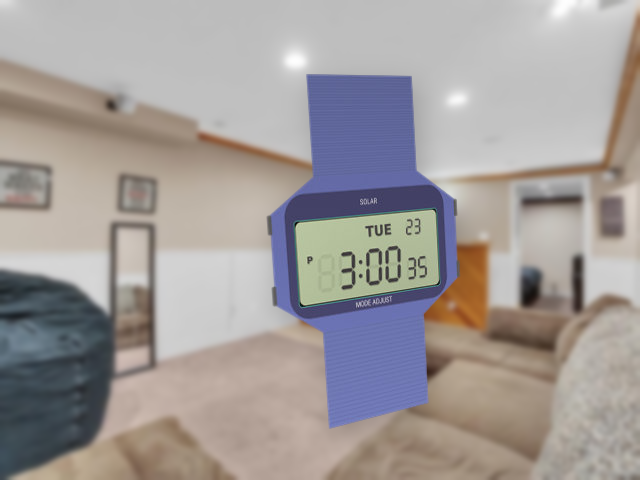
3:00:35
